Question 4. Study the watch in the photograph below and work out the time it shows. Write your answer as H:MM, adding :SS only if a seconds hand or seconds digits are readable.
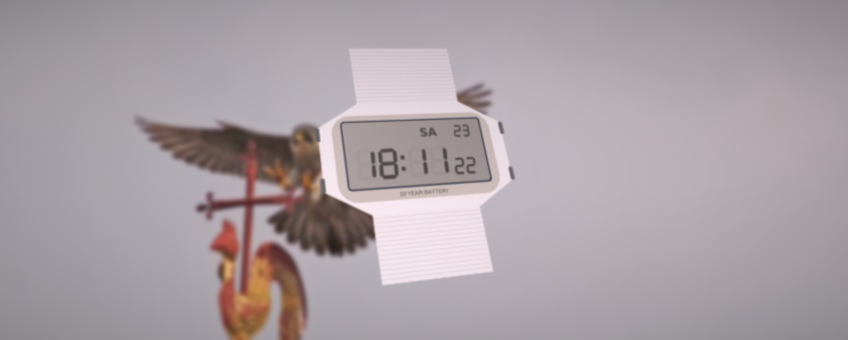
18:11:22
